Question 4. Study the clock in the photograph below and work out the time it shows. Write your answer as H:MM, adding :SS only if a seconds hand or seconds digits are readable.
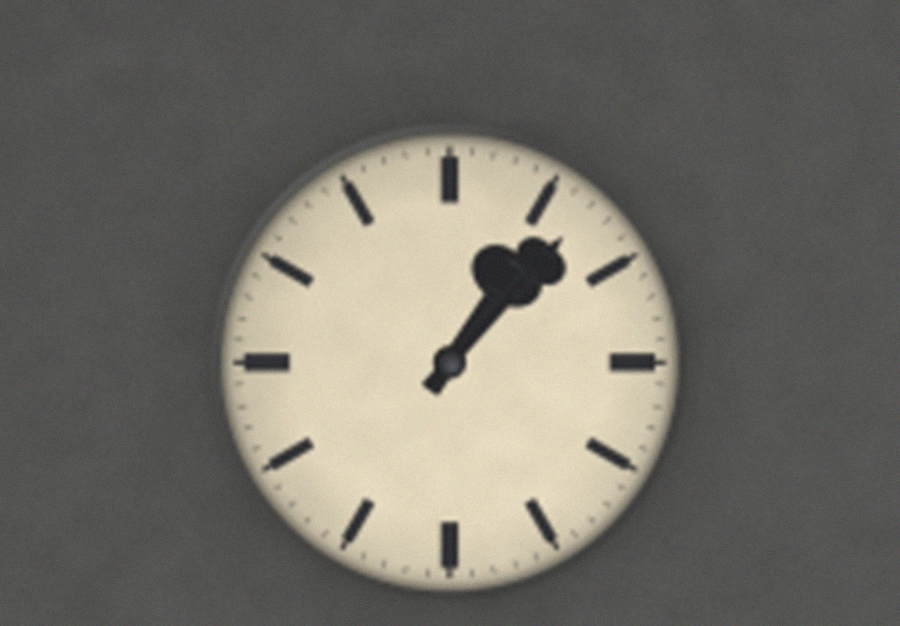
1:07
